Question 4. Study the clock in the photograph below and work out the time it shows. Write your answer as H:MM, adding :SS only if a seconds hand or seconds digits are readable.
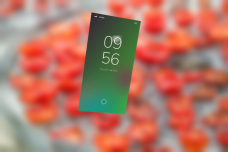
9:56
